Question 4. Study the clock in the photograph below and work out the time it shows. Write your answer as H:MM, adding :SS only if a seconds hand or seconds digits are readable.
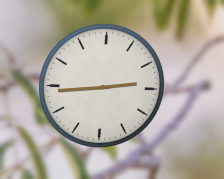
2:44
